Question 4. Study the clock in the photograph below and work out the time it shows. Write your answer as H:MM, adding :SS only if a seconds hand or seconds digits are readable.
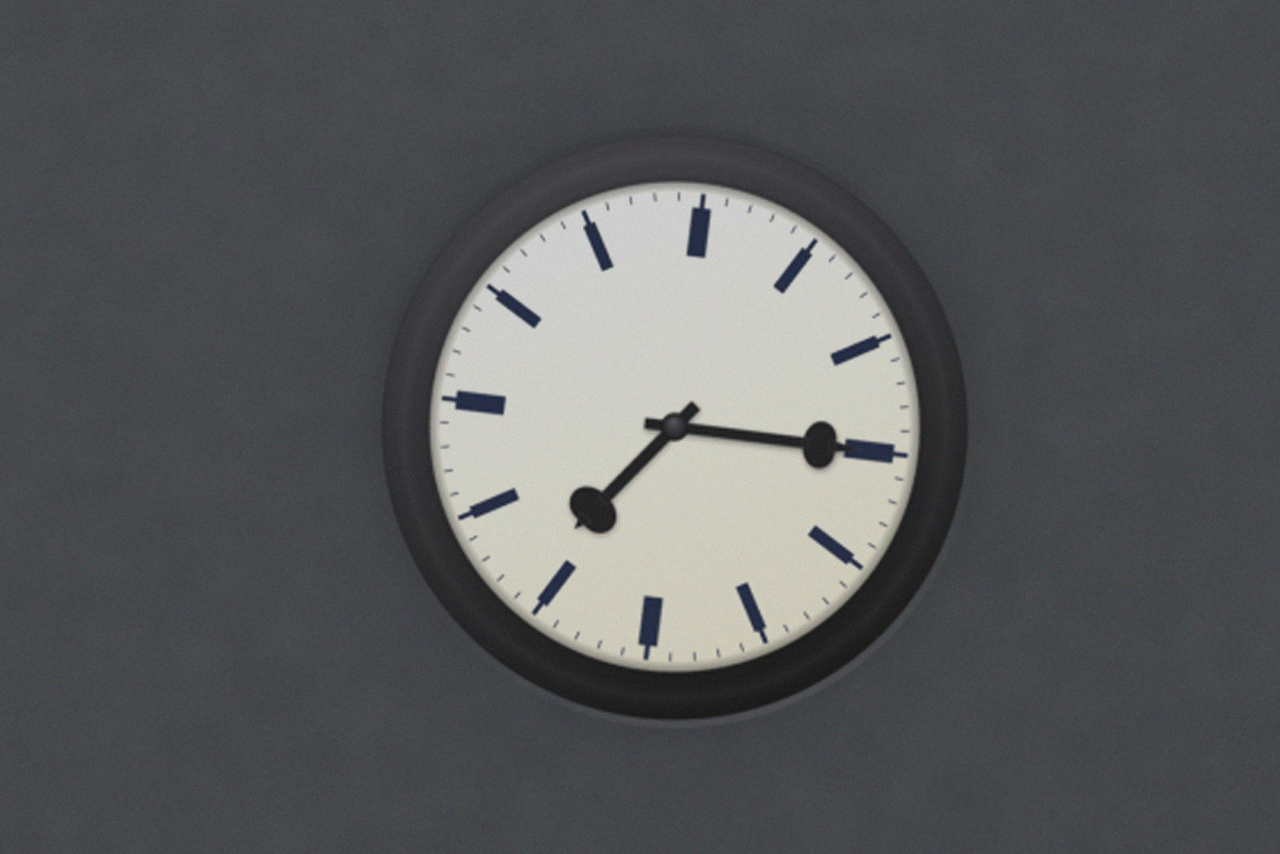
7:15
